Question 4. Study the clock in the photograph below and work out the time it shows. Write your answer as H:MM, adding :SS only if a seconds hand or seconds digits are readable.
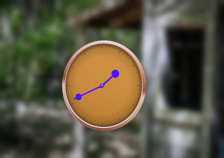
1:41
